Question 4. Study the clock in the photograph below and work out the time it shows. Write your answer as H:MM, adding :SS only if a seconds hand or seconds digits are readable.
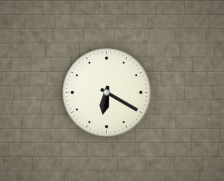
6:20
